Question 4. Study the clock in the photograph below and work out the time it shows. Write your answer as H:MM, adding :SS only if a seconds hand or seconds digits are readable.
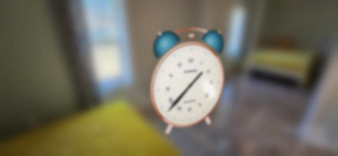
1:38
